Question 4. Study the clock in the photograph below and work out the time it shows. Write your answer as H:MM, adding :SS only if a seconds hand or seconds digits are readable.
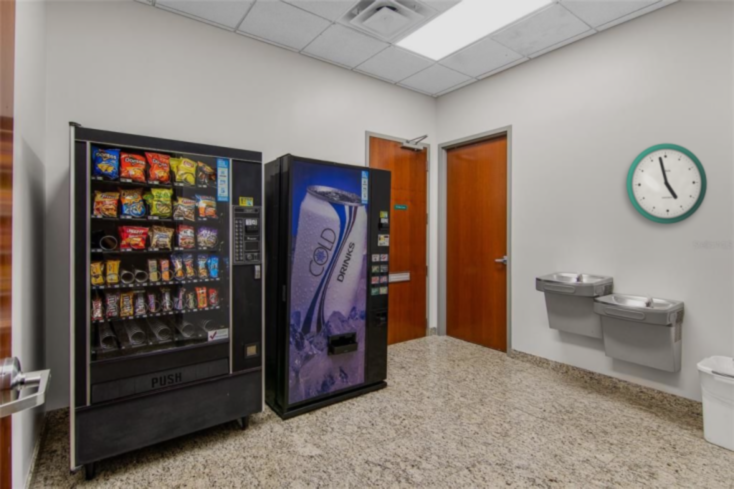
4:58
